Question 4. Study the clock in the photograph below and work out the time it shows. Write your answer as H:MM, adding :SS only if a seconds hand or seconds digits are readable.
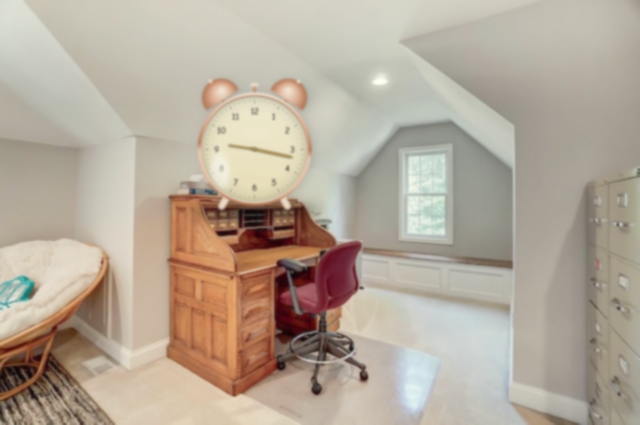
9:17
